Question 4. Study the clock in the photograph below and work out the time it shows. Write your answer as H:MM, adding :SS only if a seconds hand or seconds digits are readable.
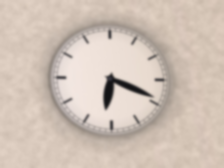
6:19
